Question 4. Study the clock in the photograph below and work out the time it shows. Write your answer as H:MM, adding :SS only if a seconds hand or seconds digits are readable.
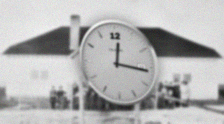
12:16
